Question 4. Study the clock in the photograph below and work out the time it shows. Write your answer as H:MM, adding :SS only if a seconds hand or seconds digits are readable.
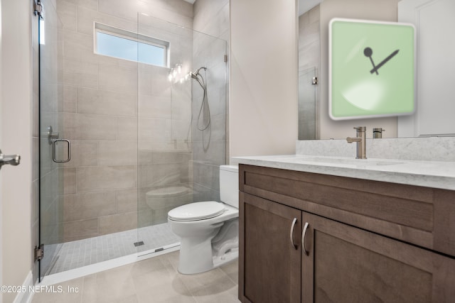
11:09
